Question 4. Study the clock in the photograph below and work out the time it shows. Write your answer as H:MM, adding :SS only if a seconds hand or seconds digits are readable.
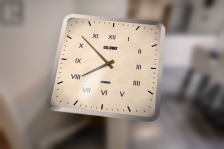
7:52
